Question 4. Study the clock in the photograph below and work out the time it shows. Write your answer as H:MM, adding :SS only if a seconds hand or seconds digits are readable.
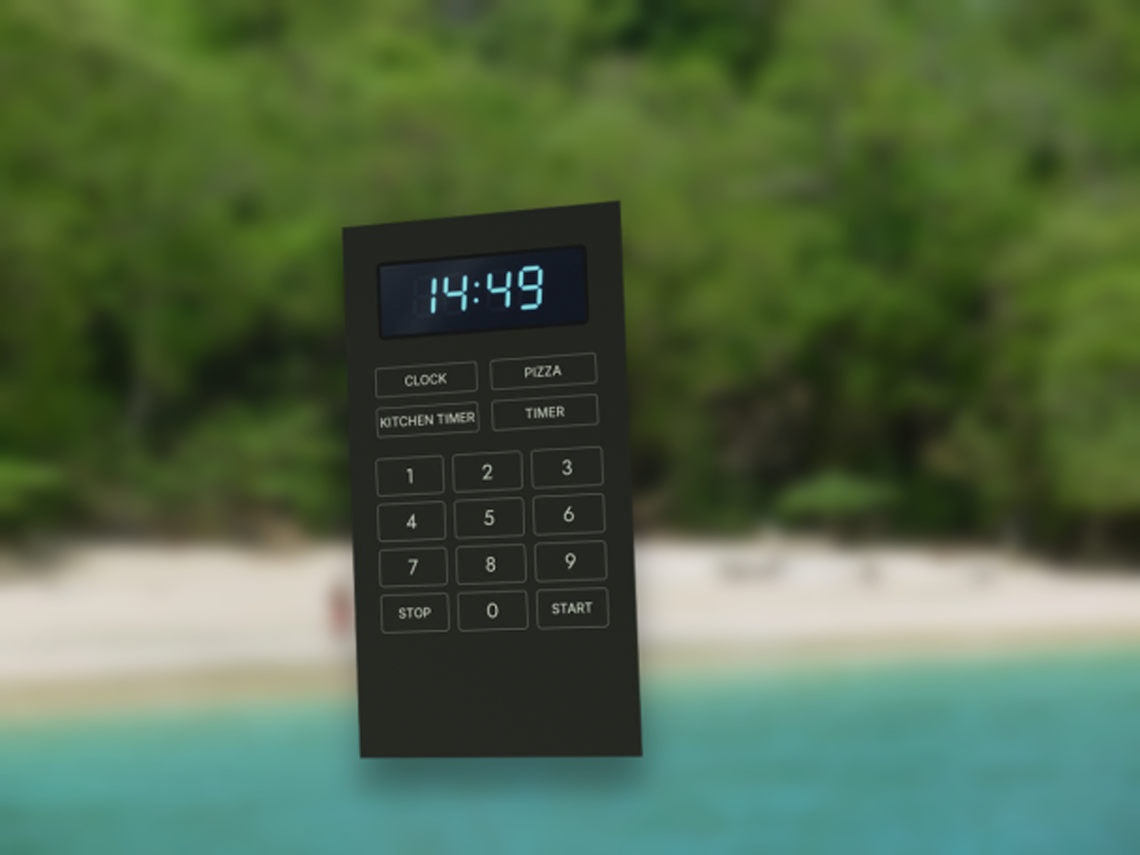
14:49
